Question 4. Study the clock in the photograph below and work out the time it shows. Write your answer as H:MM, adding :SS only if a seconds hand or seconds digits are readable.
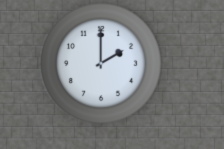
2:00
